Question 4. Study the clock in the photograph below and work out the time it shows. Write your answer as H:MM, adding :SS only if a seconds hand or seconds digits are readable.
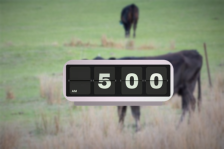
5:00
